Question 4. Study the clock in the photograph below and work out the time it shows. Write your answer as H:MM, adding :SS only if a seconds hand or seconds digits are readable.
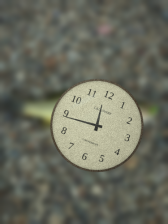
11:44
